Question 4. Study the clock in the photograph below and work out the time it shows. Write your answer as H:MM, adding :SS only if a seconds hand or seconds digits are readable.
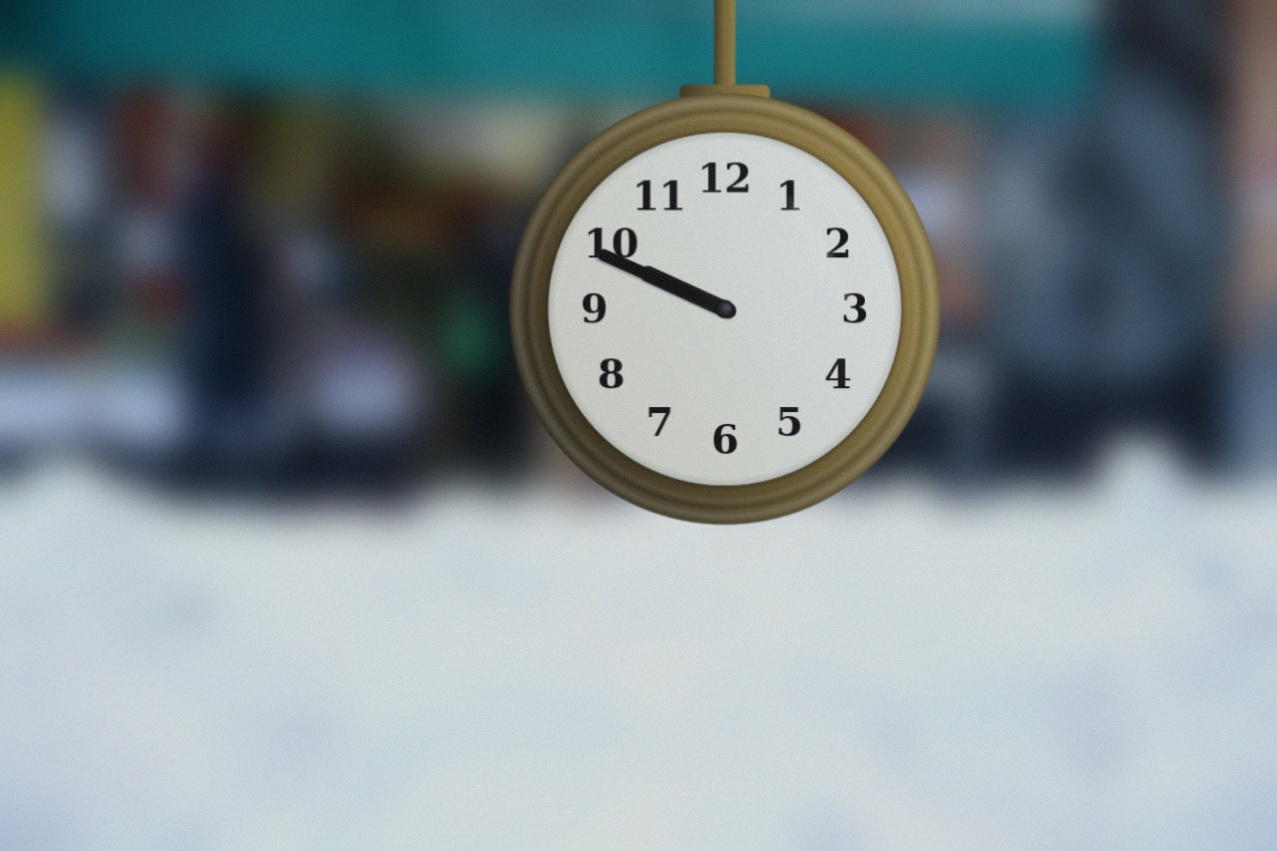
9:49
